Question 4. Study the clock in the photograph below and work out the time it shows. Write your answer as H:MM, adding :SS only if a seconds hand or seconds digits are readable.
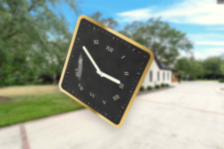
2:50
